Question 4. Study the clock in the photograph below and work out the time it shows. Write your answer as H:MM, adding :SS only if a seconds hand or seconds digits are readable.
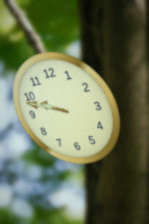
9:48
